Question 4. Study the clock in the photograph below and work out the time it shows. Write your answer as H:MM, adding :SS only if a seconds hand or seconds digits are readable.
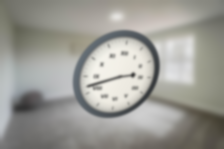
2:42
